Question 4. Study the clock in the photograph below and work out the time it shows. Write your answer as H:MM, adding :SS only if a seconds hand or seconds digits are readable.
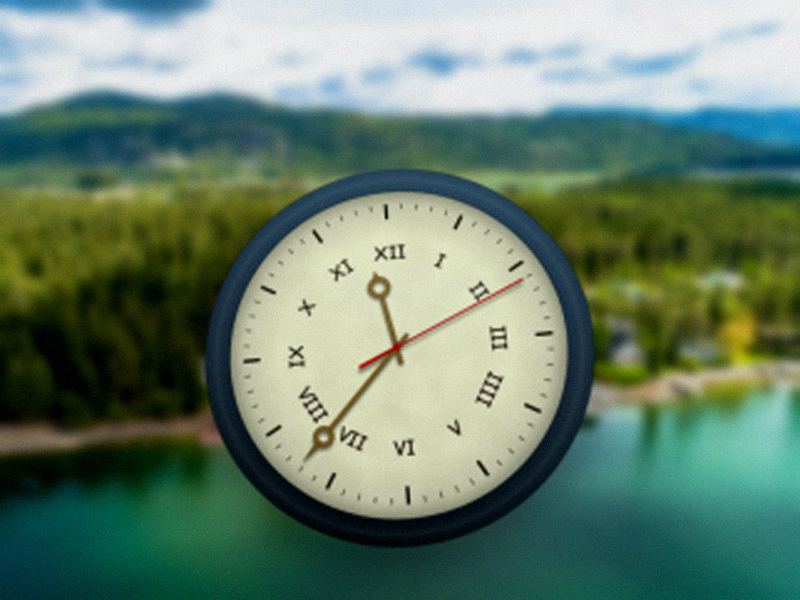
11:37:11
